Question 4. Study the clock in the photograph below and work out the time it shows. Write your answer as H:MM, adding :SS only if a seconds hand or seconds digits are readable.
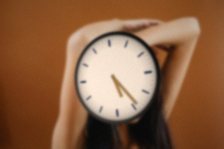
5:24
